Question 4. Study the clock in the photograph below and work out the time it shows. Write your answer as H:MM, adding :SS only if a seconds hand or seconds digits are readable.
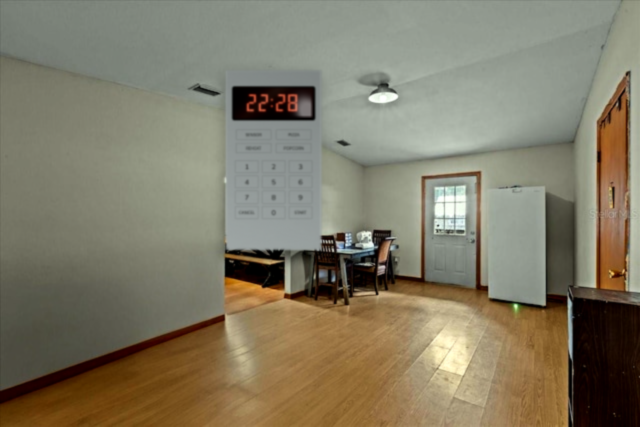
22:28
